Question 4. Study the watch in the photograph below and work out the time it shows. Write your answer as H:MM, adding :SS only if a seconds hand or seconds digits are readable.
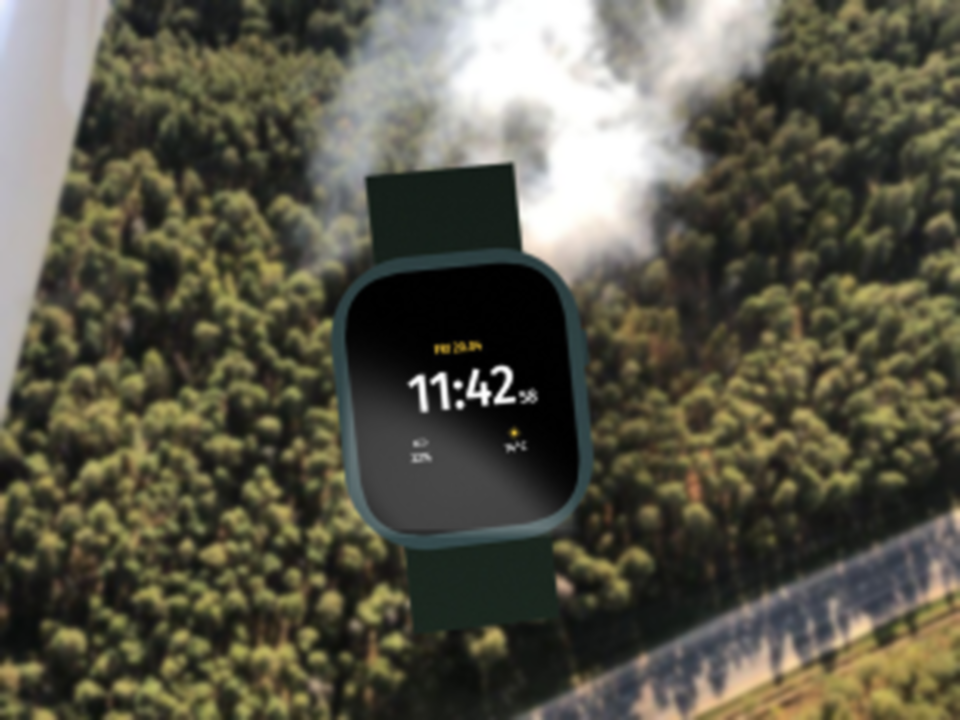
11:42
